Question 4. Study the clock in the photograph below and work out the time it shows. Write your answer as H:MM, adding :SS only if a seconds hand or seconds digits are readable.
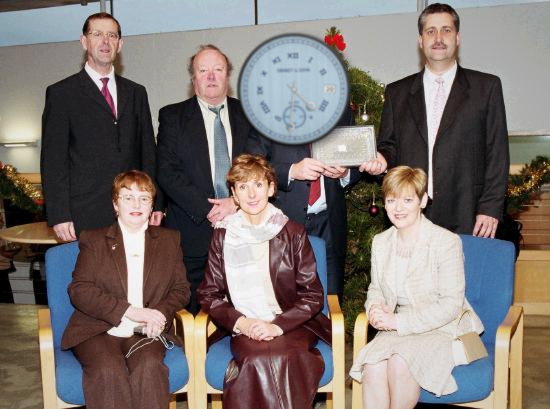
4:31
